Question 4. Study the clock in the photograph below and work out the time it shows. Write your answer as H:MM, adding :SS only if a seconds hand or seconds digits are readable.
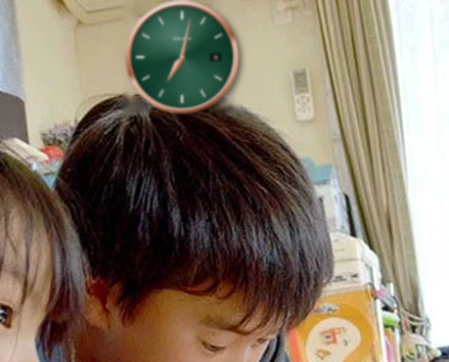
7:02
